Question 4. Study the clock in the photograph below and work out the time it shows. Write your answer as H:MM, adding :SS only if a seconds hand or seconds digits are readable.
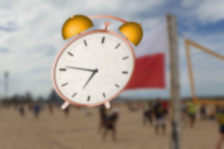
6:46
